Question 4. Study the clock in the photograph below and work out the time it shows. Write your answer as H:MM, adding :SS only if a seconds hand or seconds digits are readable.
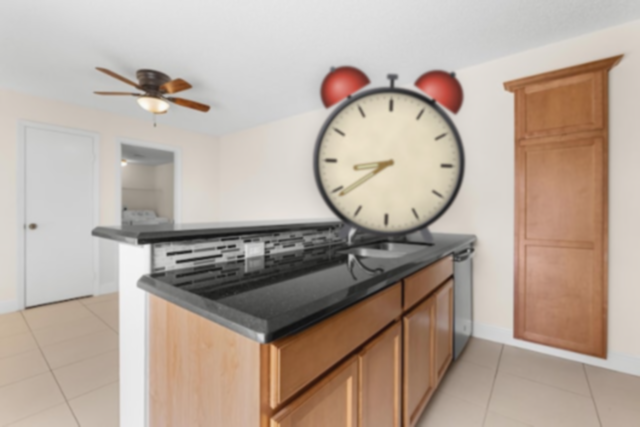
8:39
